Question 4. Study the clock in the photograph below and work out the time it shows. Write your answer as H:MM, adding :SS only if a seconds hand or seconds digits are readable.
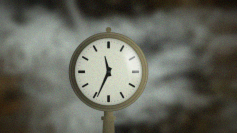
11:34
